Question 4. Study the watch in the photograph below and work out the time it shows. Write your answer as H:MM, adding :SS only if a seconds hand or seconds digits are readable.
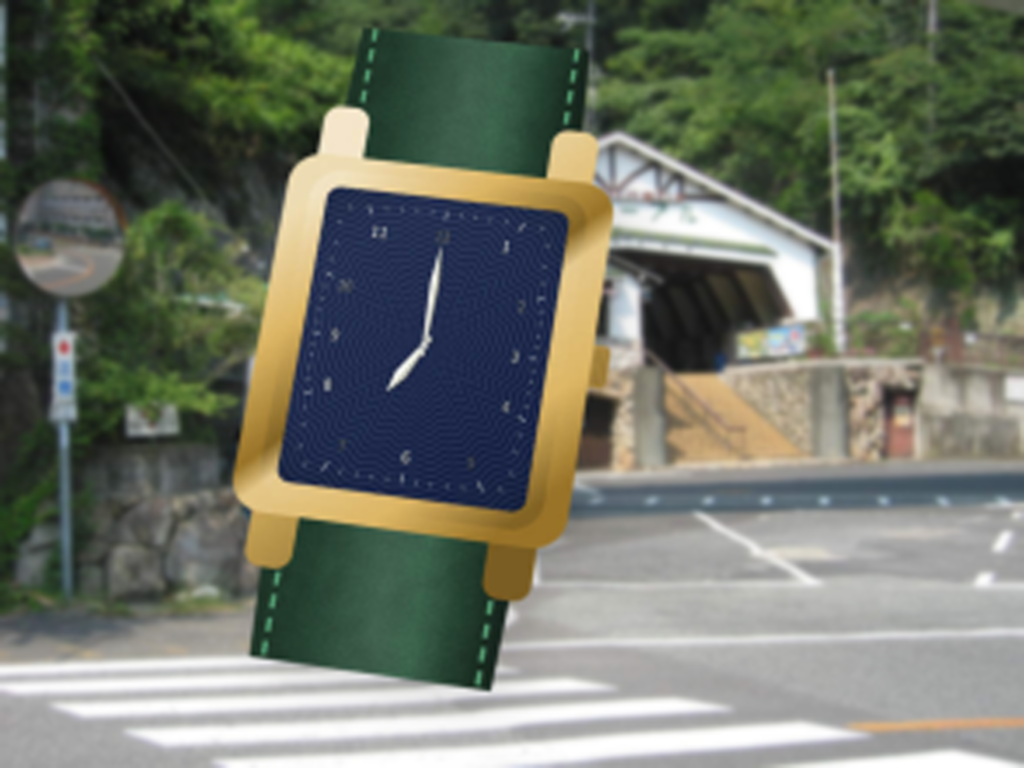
7:00
